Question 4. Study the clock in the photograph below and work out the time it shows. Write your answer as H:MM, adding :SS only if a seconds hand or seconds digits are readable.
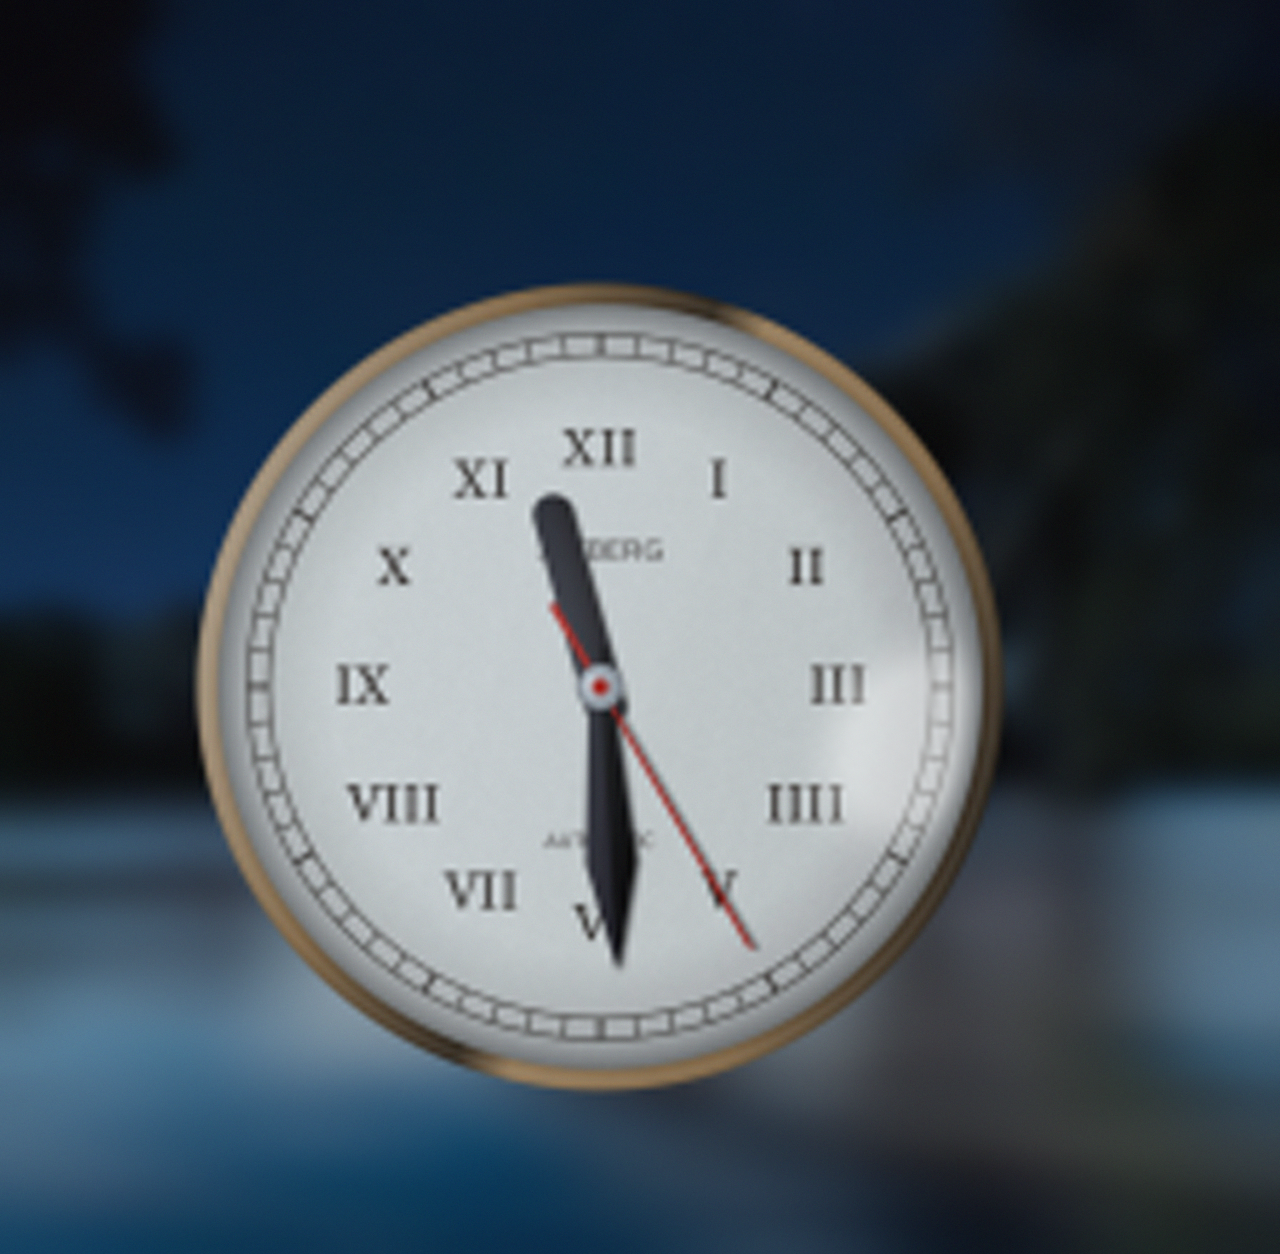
11:29:25
